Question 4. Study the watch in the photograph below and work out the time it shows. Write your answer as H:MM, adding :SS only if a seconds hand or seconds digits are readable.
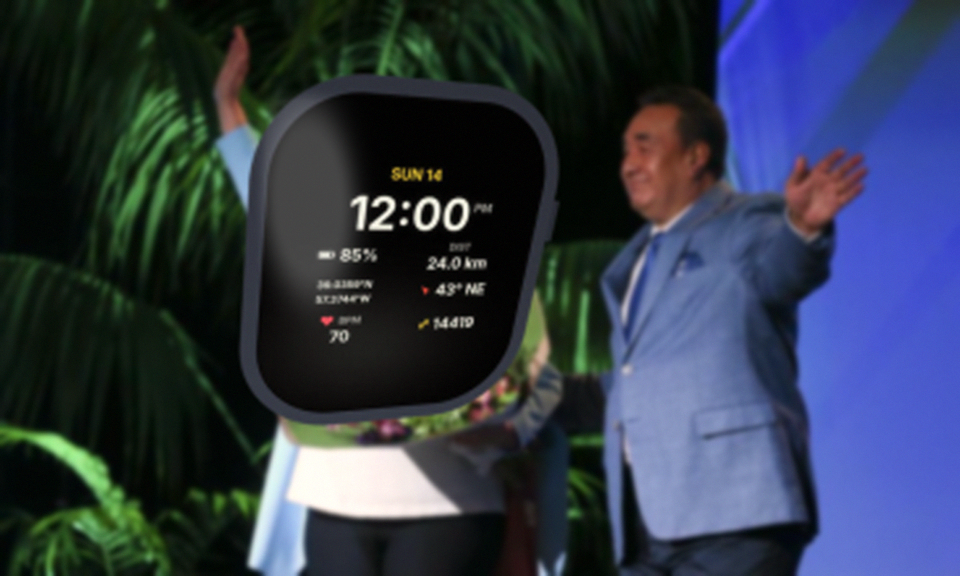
12:00
